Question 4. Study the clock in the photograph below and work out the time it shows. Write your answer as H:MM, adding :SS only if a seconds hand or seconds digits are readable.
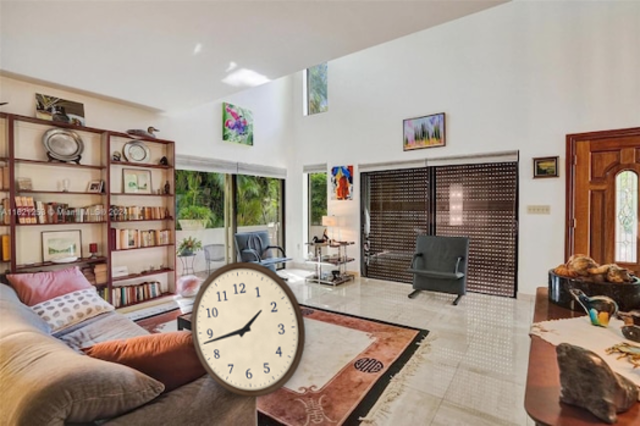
1:43
